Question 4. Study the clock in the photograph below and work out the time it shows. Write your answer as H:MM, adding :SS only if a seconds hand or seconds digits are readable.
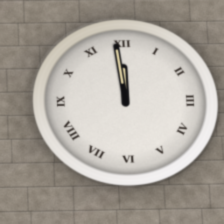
11:59
